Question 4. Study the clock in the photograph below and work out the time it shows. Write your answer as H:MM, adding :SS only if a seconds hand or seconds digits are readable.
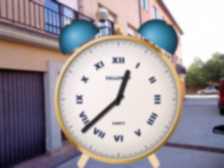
12:38
